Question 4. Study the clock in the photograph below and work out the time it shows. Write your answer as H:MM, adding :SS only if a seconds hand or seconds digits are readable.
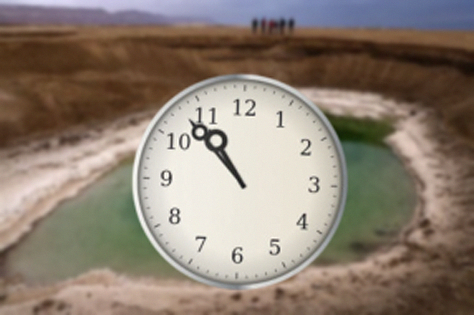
10:53
